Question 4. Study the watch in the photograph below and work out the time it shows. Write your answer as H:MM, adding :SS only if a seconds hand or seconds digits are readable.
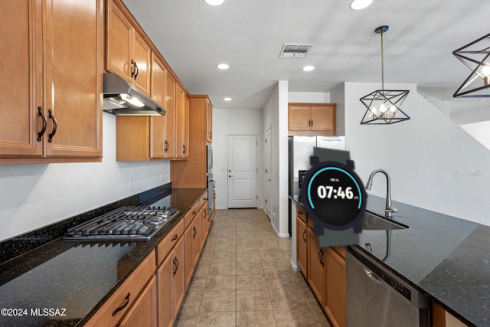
7:46
